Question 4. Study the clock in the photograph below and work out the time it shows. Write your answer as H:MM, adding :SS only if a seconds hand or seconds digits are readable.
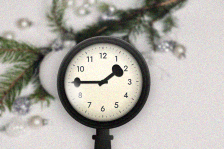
1:45
